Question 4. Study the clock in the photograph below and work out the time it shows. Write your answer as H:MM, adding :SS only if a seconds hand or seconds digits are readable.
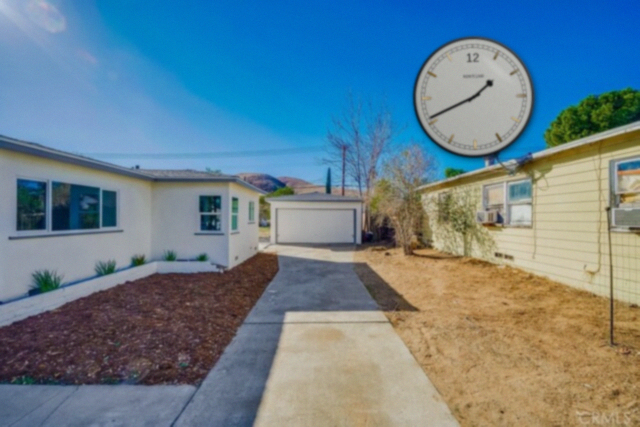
1:41
